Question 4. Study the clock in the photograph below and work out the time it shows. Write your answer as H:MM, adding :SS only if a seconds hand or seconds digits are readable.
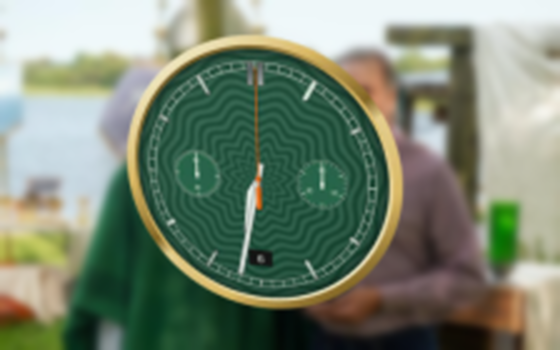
6:32
